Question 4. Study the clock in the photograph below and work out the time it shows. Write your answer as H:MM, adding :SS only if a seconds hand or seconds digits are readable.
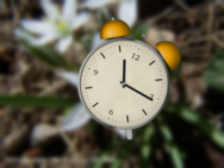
11:16
